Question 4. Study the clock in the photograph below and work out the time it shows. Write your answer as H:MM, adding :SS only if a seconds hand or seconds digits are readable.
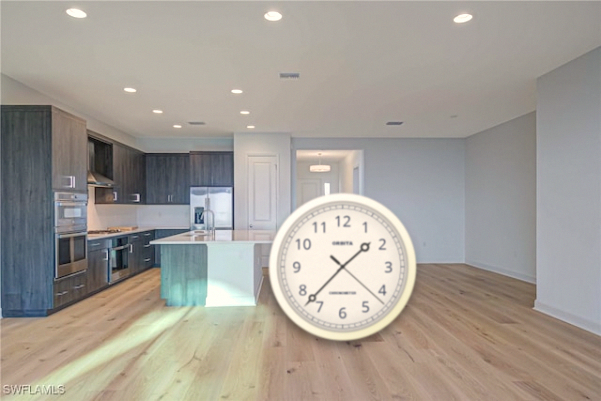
1:37:22
